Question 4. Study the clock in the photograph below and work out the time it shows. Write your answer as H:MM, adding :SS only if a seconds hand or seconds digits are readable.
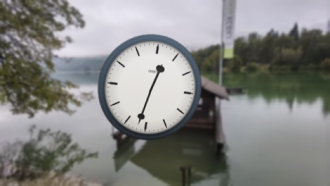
12:32
